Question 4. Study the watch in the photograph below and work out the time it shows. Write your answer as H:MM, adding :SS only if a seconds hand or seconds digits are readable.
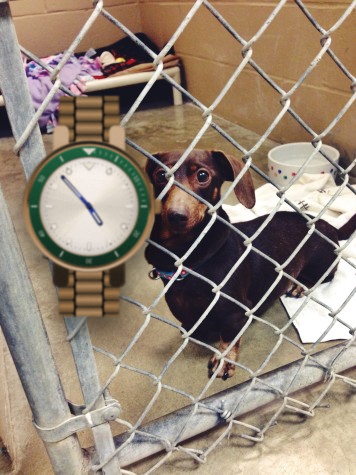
4:53
